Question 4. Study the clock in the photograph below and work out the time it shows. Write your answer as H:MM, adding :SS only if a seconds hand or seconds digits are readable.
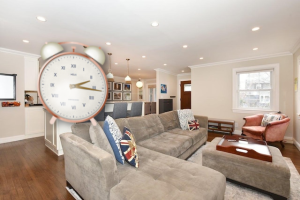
2:16
